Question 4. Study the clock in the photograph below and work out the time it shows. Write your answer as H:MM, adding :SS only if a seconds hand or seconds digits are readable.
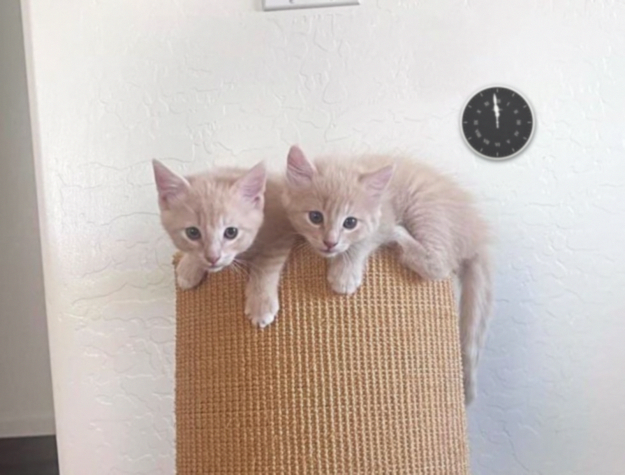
11:59
